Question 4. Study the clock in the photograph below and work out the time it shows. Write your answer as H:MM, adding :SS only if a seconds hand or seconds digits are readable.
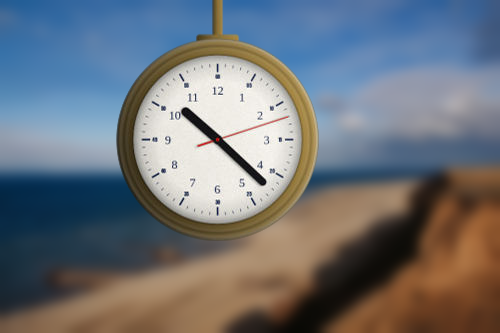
10:22:12
